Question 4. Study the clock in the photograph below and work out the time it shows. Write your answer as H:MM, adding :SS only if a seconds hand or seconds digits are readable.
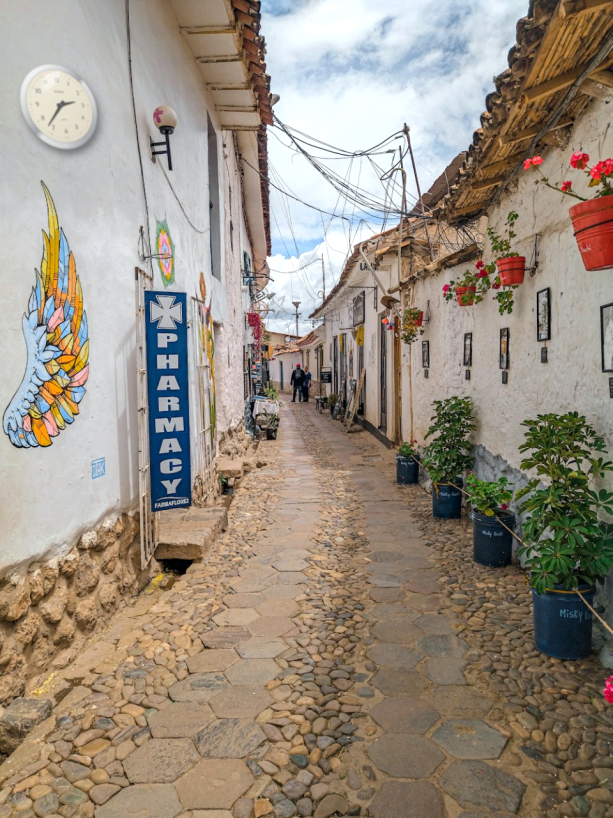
2:37
